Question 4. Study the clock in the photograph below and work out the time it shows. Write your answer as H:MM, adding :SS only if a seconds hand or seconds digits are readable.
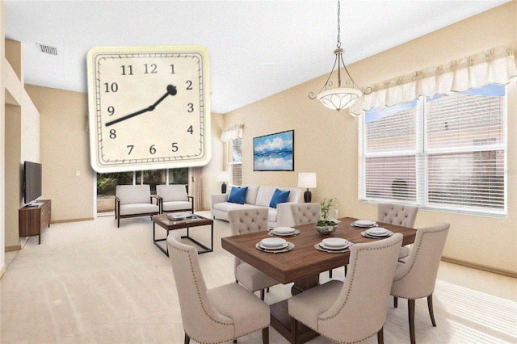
1:42
